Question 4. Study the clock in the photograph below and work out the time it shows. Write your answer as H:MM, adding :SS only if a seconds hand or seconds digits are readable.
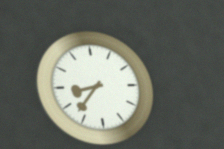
8:37
